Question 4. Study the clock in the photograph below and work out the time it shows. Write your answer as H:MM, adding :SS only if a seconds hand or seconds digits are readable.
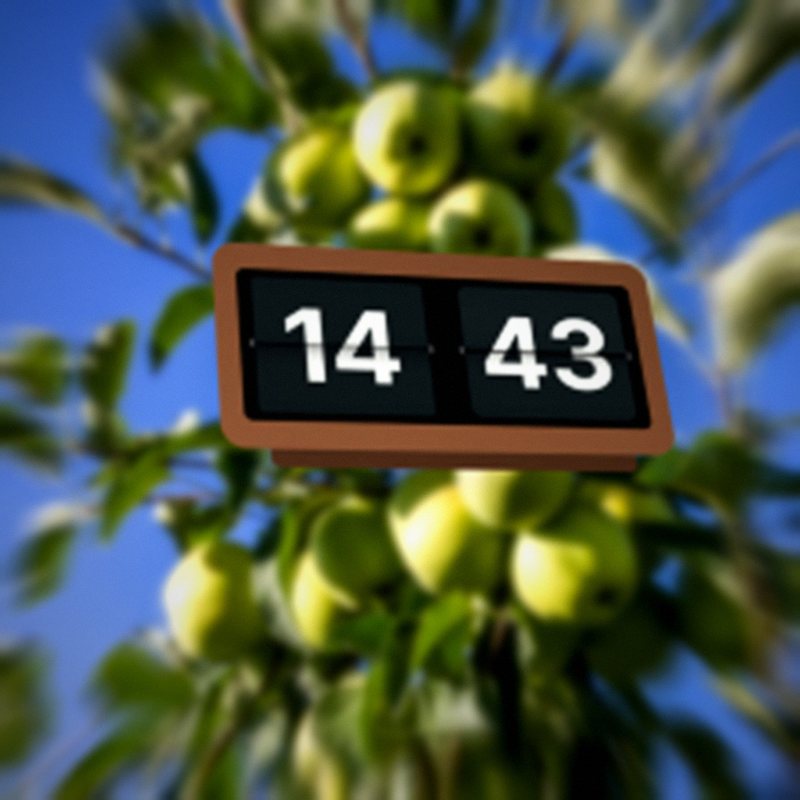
14:43
